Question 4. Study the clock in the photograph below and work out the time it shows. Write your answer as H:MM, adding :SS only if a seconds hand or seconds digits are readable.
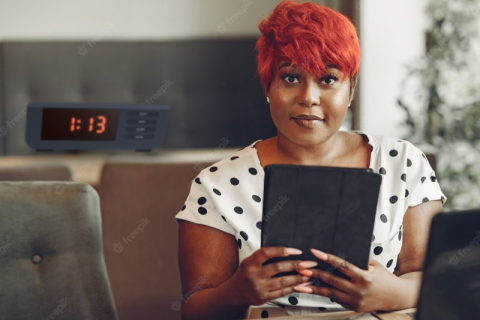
1:13
